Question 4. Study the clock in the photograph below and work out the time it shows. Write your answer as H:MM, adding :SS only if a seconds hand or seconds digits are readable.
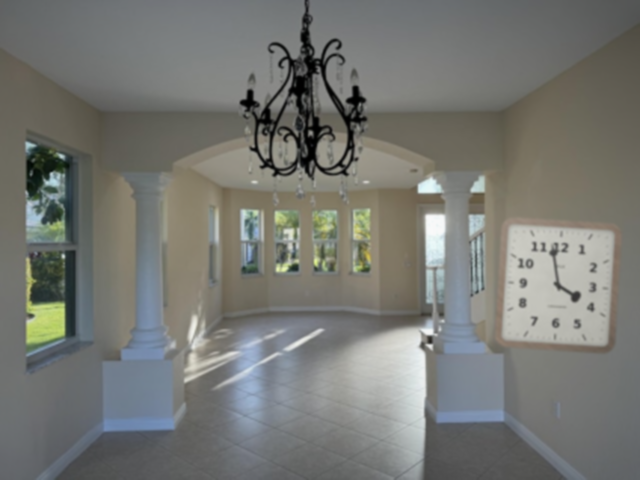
3:58
